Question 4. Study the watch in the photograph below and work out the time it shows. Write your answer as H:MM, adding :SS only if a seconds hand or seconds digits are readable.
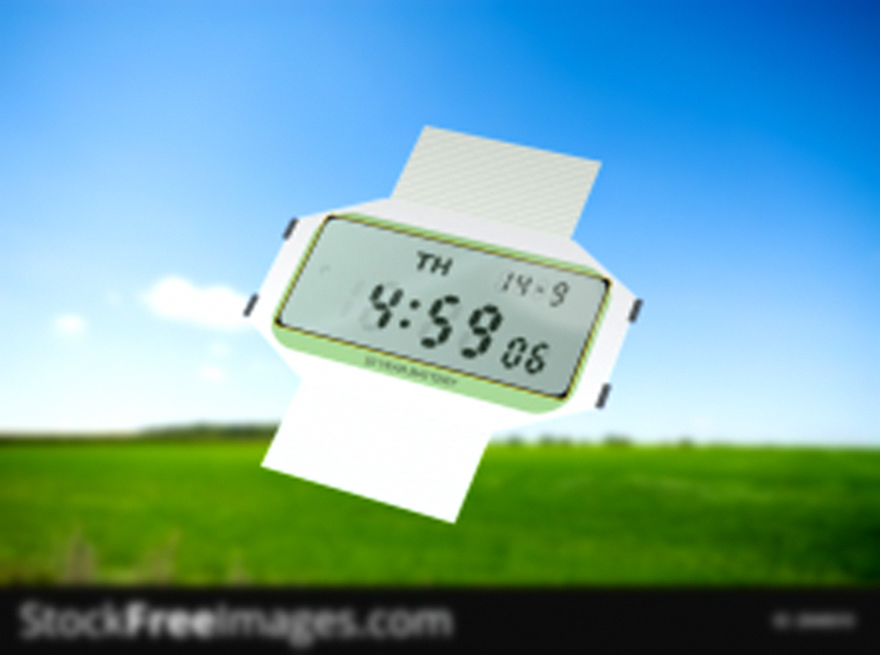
4:59:06
